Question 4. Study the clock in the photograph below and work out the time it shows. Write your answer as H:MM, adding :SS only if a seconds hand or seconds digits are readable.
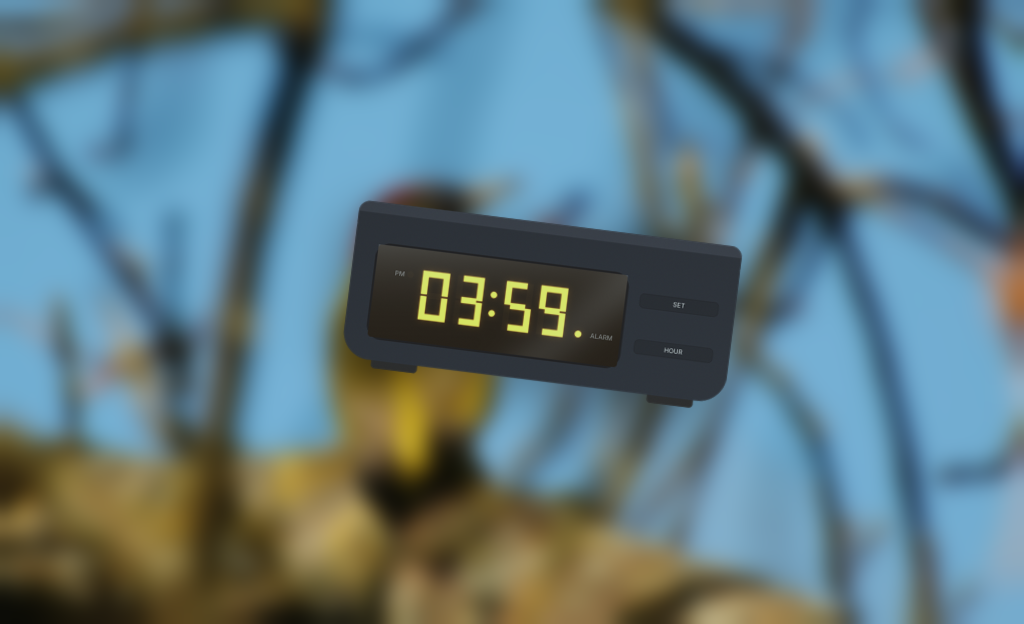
3:59
